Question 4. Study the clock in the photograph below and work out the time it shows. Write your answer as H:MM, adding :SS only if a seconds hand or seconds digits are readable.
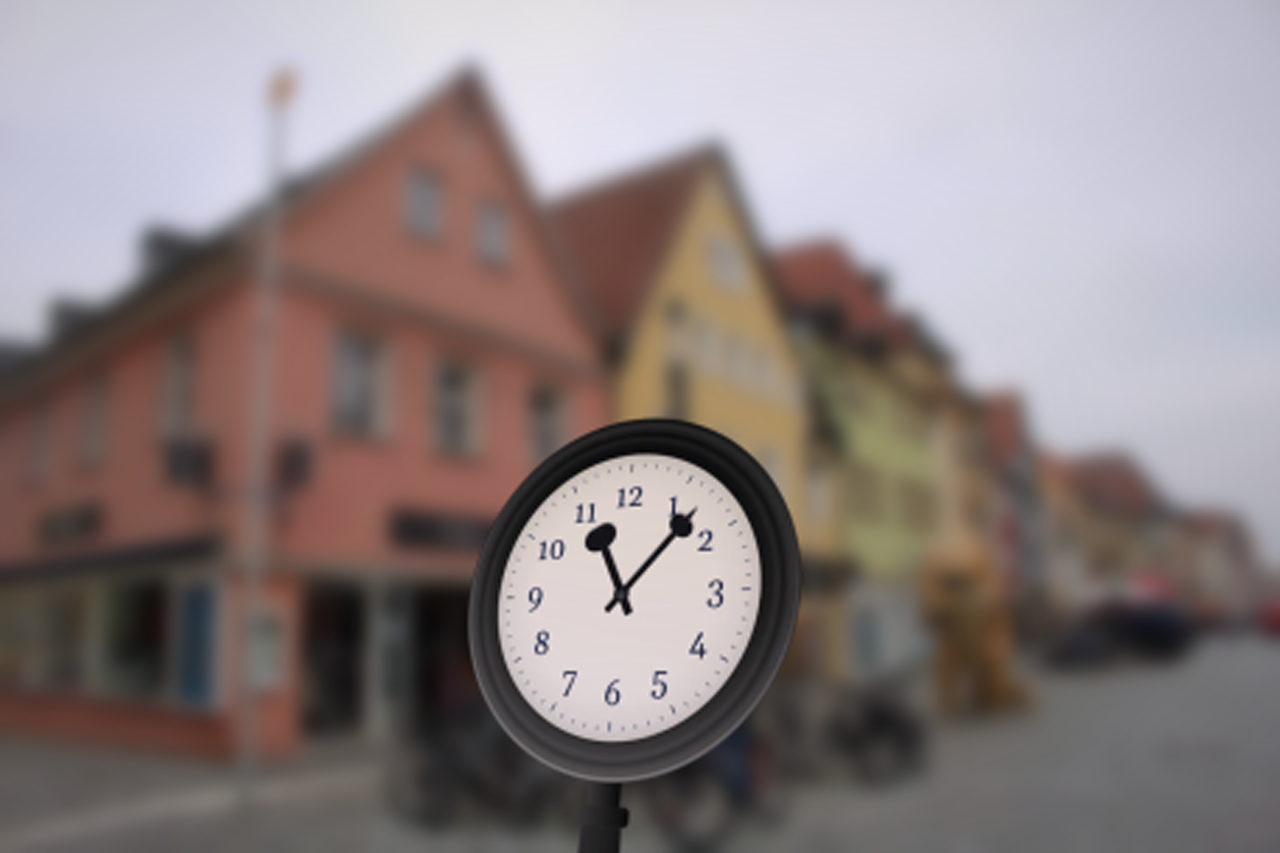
11:07
